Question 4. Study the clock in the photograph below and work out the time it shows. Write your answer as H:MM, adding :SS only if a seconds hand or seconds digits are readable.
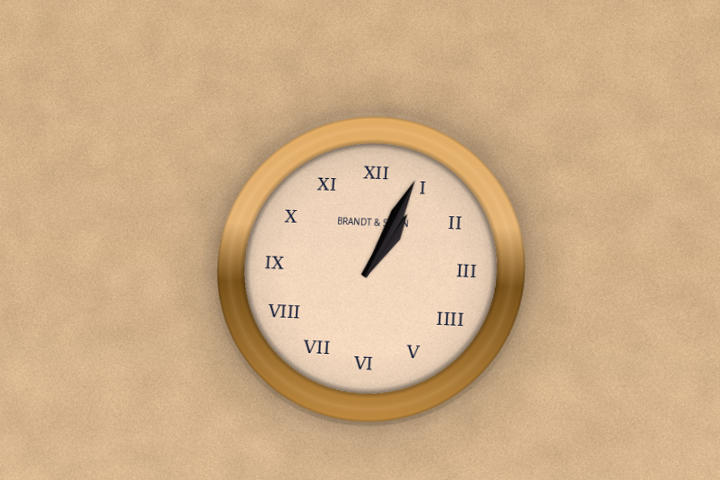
1:04
